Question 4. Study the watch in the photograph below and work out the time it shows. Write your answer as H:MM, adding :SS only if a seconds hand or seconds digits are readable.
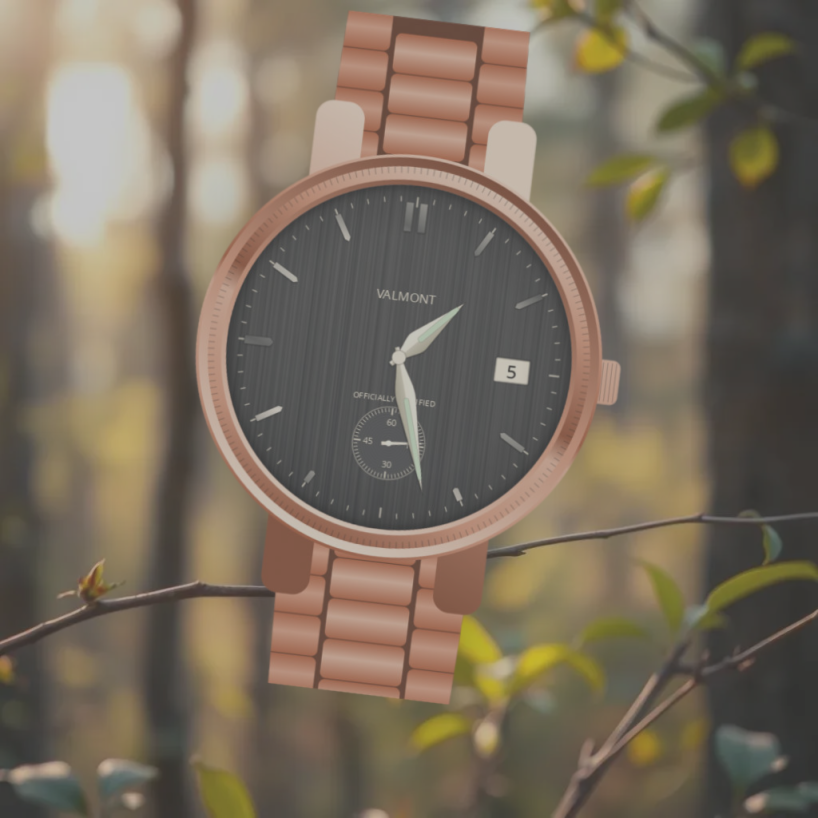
1:27:14
